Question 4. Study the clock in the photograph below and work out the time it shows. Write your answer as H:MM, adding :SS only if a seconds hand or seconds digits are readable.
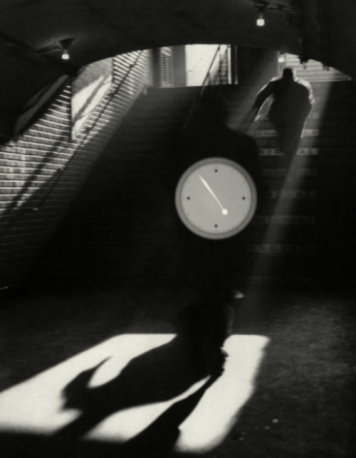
4:54
